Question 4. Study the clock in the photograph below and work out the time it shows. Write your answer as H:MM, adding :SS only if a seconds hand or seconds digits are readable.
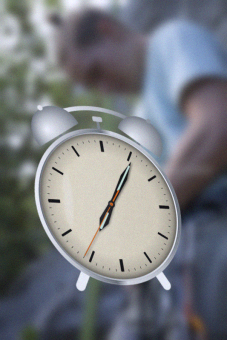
7:05:36
